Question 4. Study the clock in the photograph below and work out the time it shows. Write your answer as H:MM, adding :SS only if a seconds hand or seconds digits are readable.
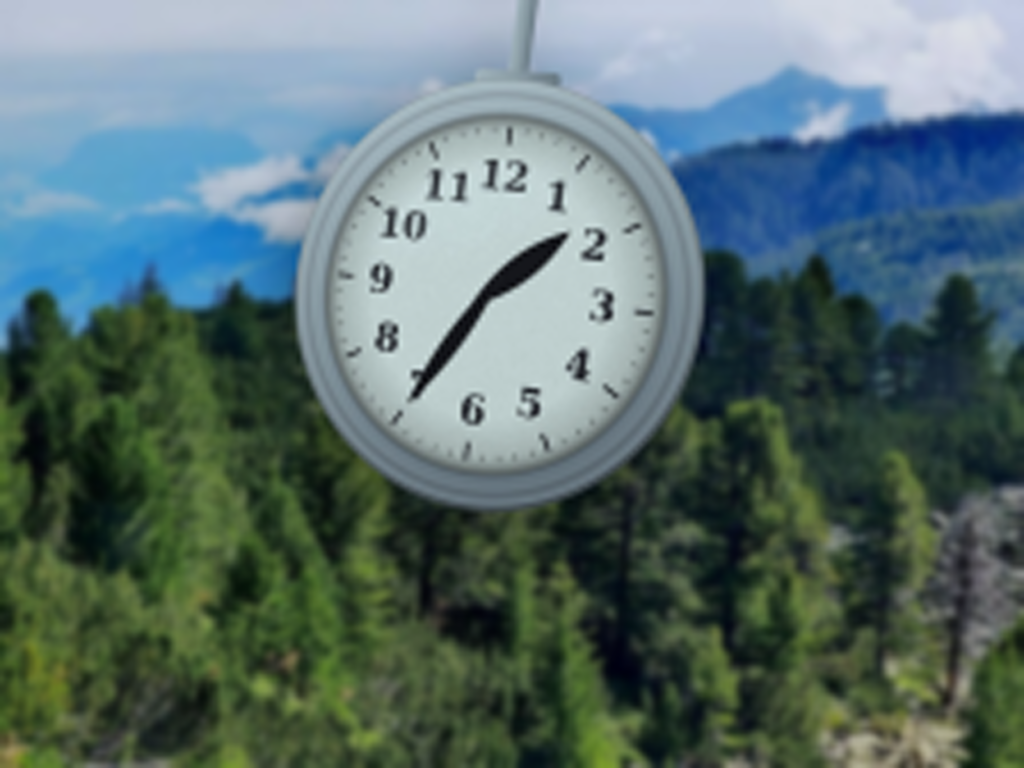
1:35
